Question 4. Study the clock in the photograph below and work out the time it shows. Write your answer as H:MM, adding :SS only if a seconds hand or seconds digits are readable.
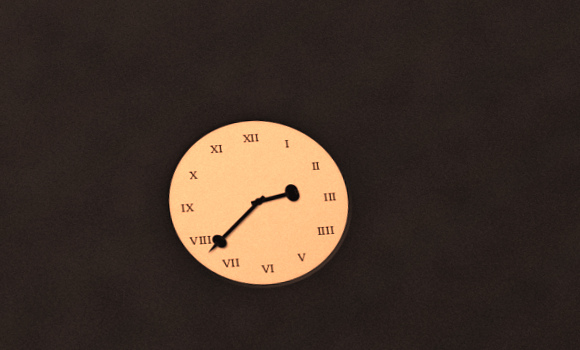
2:38
